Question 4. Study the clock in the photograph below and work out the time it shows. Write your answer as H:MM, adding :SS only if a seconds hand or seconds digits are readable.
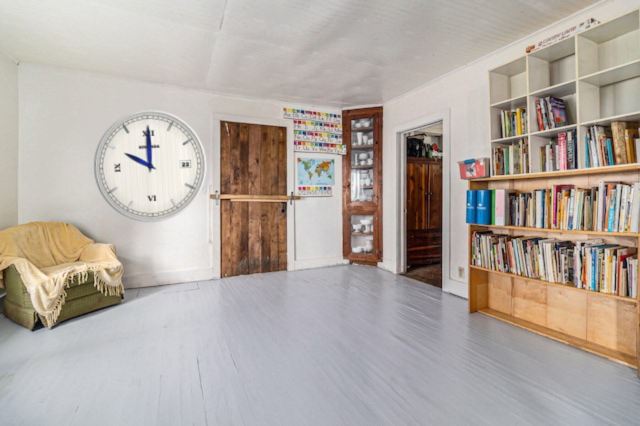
10:00
